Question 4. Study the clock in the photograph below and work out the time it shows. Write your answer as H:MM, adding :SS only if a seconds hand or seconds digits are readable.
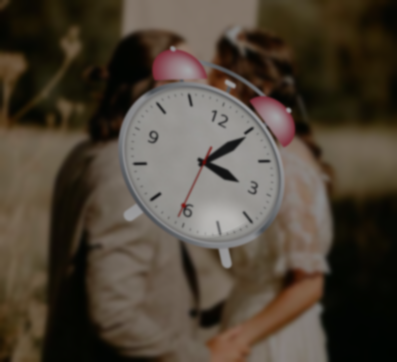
3:05:31
